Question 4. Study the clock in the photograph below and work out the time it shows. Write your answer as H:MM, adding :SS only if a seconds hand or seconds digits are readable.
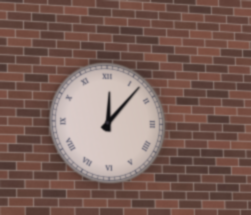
12:07
